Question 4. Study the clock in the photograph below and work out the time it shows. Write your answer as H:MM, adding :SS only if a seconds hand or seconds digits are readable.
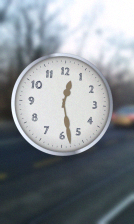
12:28
